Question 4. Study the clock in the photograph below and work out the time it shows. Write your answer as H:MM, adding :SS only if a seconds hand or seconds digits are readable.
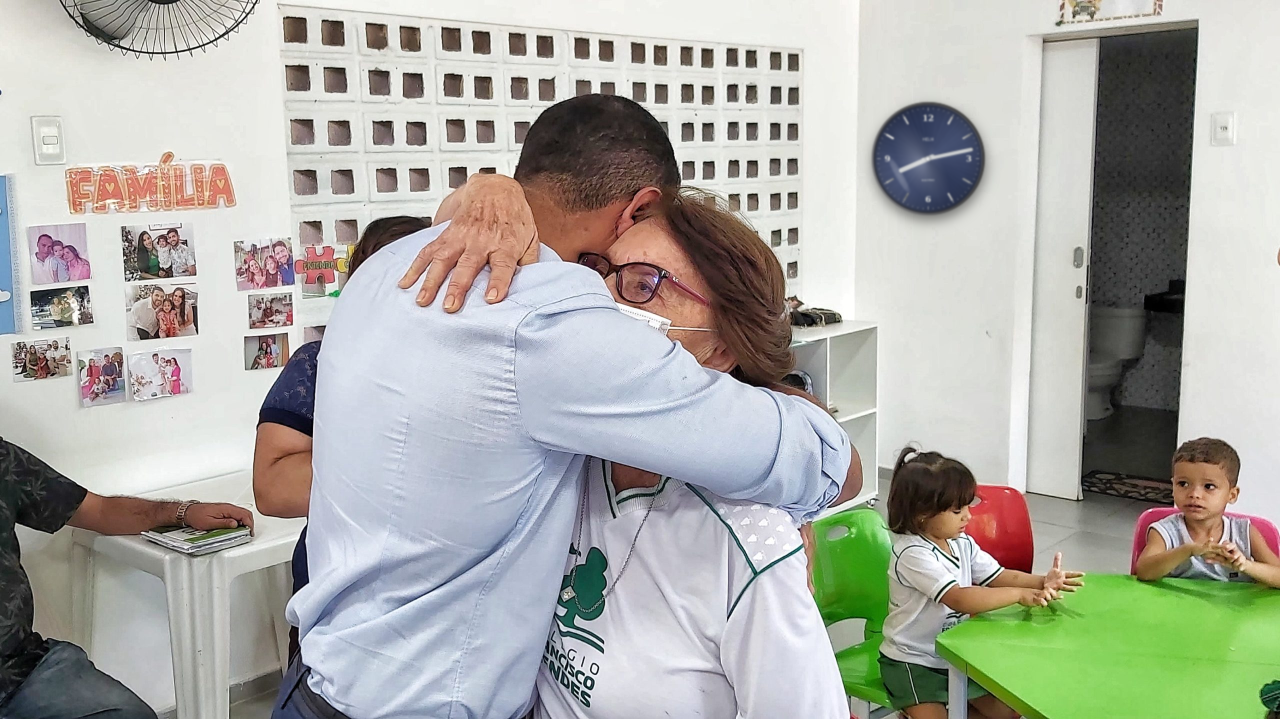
8:13
